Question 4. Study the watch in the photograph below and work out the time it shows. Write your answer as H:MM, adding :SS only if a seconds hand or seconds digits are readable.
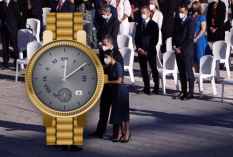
12:09
